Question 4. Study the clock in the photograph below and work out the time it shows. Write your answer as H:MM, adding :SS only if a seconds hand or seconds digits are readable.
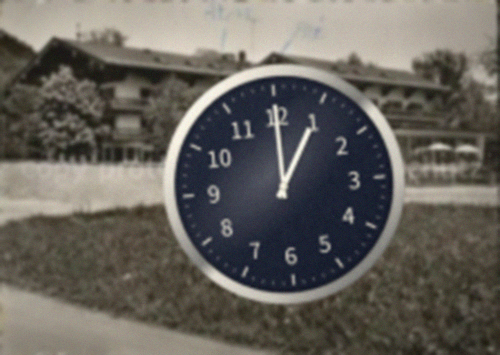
1:00
